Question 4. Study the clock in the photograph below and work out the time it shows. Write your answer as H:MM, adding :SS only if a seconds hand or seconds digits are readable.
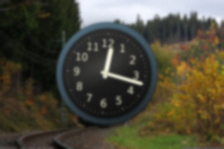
12:17
